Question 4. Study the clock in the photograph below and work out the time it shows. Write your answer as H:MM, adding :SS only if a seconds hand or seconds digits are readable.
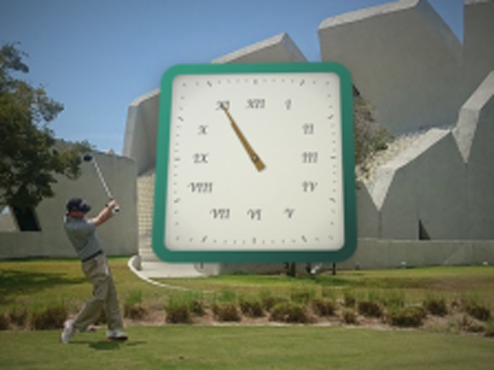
10:55
